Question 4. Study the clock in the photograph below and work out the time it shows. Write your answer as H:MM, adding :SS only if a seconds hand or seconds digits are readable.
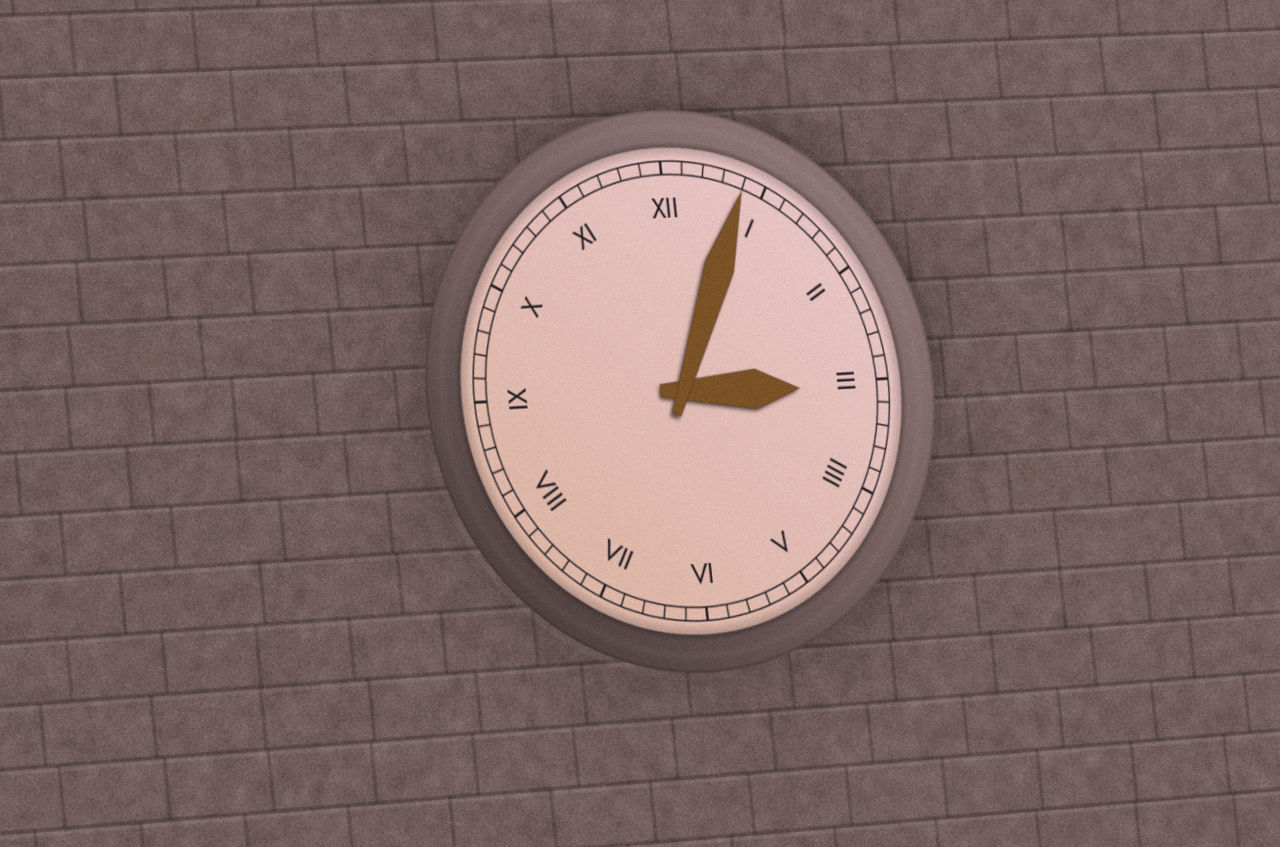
3:04
